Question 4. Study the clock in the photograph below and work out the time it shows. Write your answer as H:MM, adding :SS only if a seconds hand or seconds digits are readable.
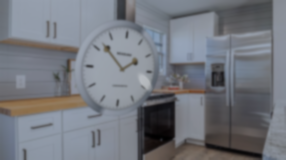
1:52
